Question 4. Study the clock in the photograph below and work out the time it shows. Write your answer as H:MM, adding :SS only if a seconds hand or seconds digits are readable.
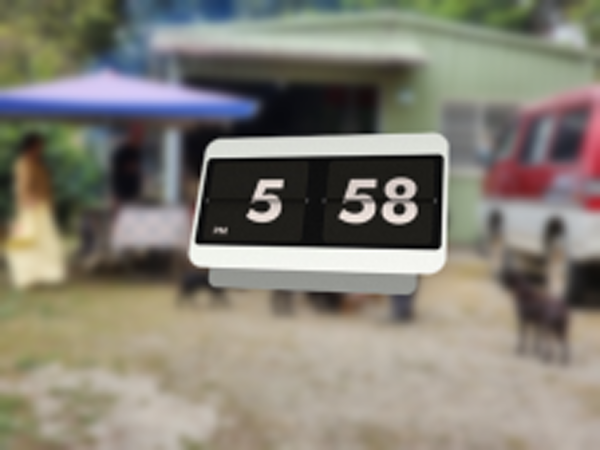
5:58
